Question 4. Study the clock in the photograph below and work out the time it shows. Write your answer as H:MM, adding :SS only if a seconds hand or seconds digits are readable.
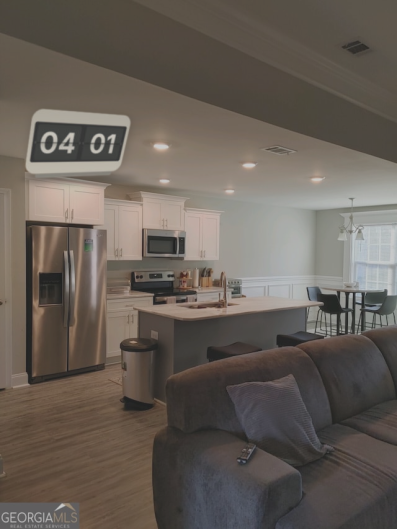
4:01
